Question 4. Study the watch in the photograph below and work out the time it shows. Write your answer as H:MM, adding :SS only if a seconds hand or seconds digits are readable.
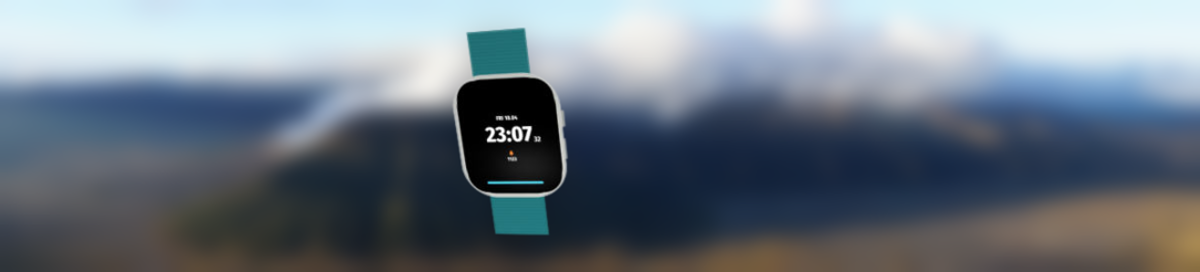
23:07
